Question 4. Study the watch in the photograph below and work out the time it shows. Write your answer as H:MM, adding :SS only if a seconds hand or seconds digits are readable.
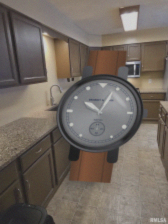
10:04
